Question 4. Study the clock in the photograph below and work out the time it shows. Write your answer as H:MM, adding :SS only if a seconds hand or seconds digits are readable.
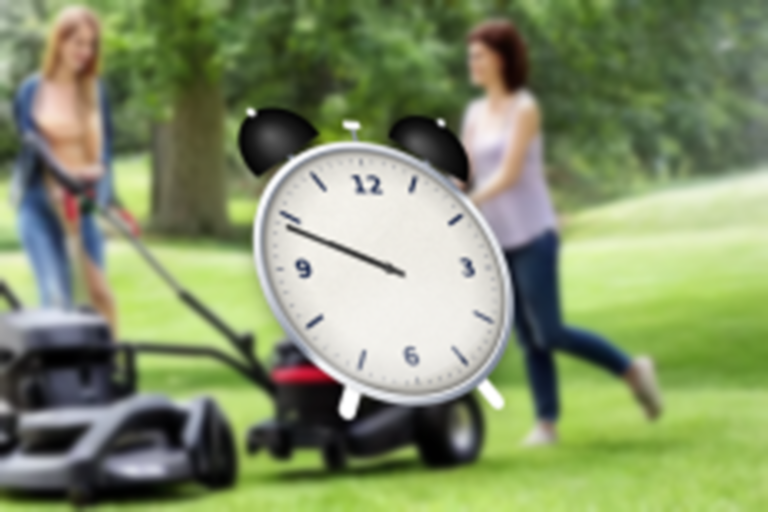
9:49
